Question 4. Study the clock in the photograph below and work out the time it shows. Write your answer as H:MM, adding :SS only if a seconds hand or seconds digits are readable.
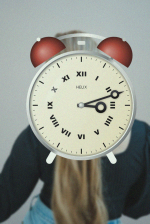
3:12
